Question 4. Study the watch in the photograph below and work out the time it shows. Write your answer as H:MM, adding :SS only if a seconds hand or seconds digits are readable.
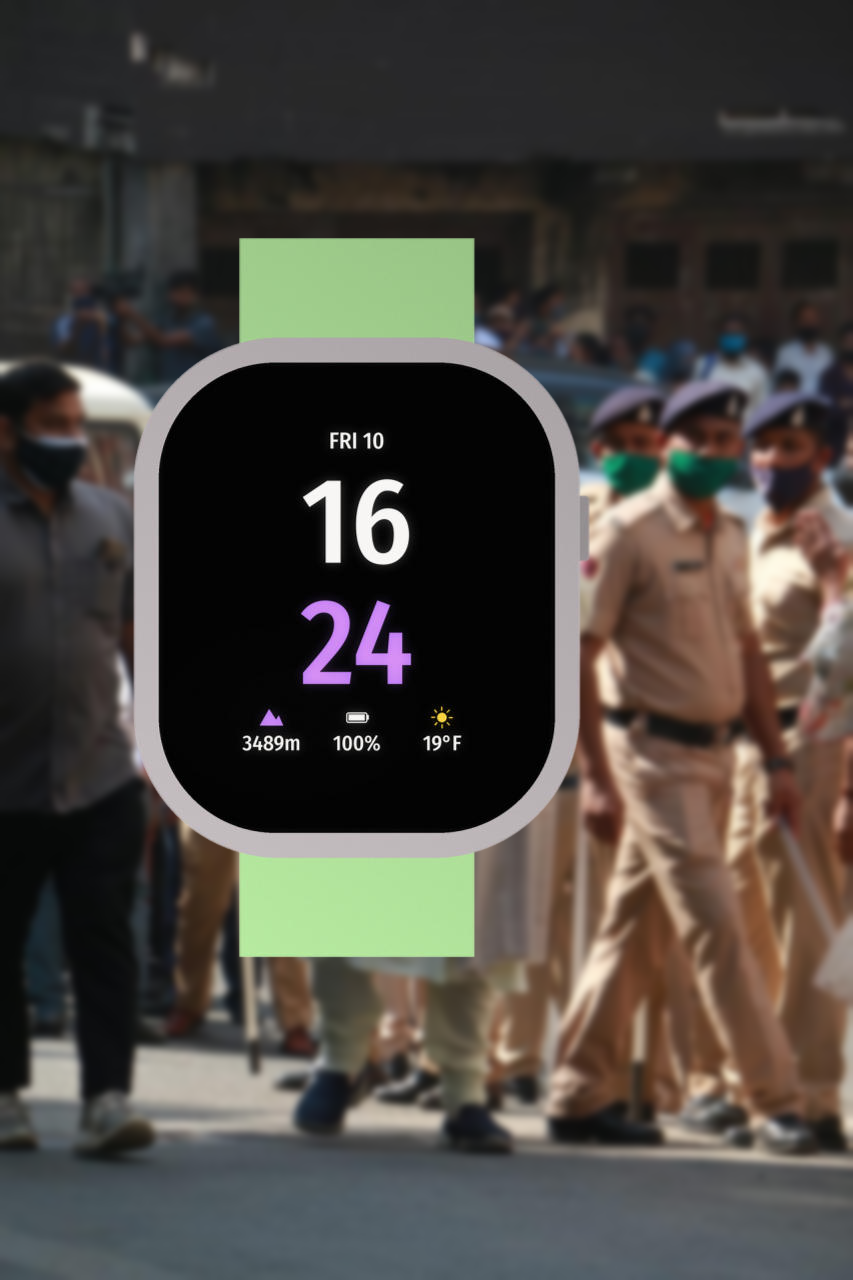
16:24
